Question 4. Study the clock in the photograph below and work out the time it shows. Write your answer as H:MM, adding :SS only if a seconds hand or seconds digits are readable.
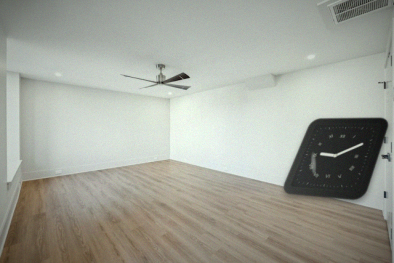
9:10
